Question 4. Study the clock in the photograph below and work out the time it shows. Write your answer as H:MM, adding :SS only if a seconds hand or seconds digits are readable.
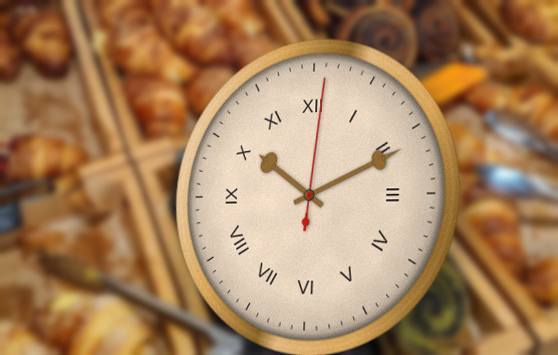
10:11:01
